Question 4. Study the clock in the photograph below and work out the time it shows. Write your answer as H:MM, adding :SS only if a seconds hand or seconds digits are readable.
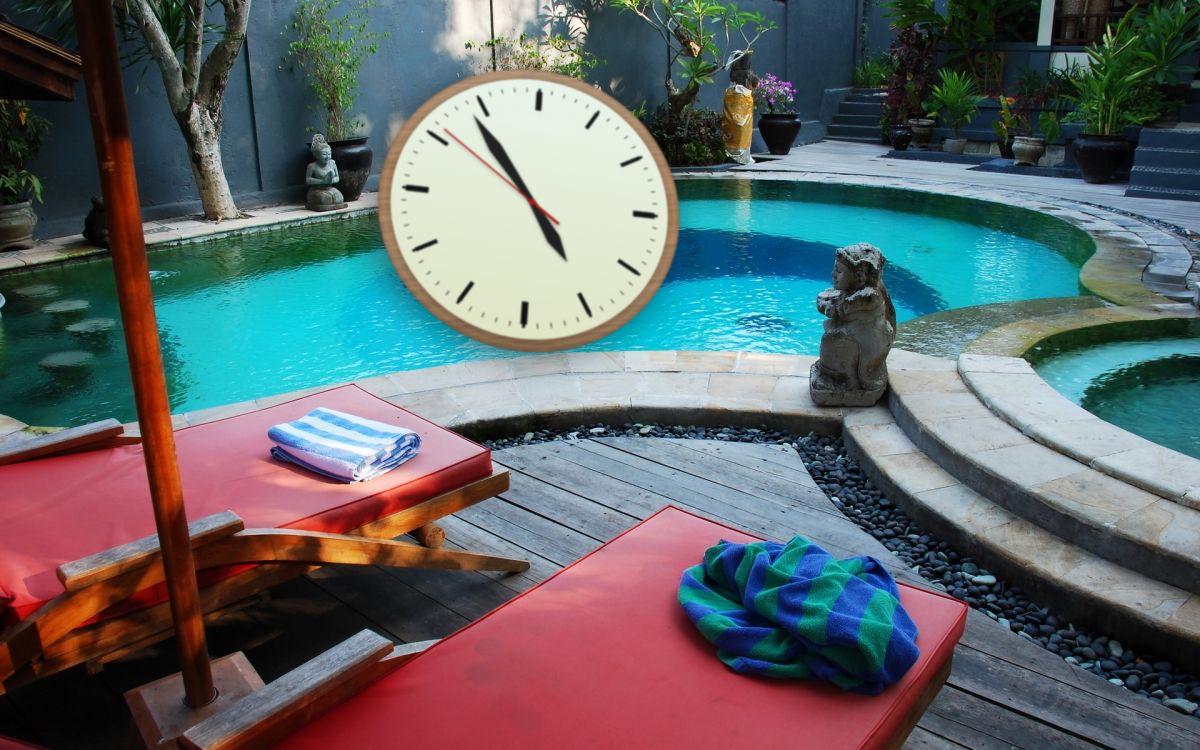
4:53:51
